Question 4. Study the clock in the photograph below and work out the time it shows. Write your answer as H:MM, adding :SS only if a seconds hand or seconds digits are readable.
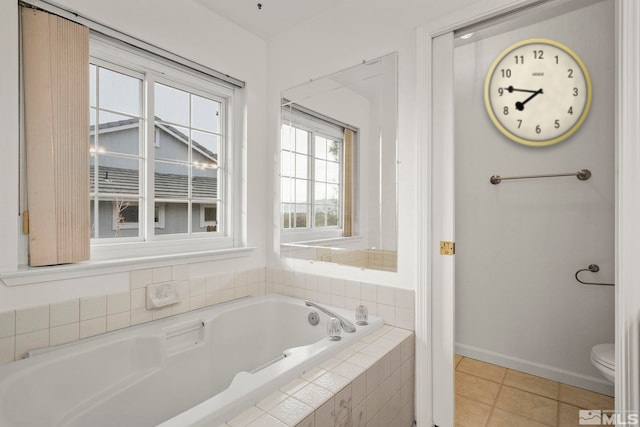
7:46
